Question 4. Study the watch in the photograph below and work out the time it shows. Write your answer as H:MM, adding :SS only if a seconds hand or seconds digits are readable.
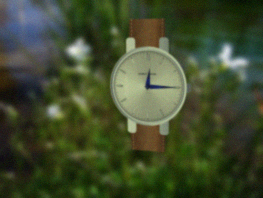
12:15
